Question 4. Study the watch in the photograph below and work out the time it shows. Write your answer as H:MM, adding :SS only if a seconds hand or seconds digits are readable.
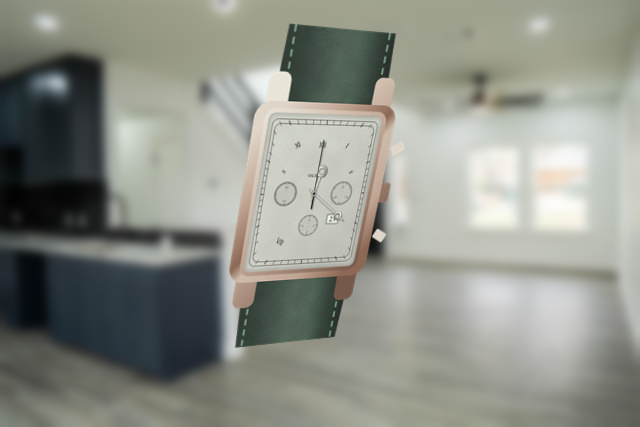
12:21
